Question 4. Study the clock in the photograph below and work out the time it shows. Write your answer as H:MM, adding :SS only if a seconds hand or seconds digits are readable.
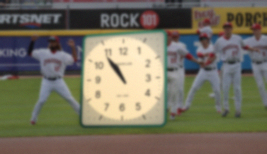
10:54
